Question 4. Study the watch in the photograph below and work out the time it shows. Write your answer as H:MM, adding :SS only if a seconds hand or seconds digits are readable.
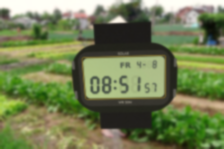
8:51
